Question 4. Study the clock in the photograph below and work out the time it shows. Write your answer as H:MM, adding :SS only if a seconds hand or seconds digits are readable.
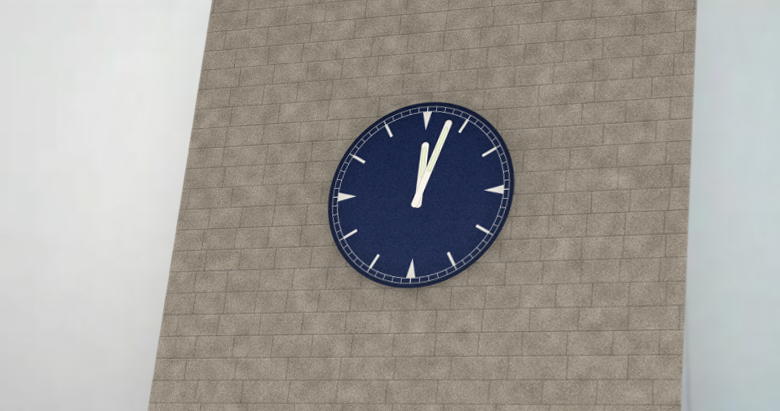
12:03
